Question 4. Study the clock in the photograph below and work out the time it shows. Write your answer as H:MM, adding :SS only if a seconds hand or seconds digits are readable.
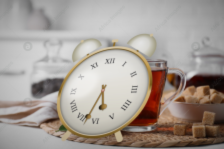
5:33
